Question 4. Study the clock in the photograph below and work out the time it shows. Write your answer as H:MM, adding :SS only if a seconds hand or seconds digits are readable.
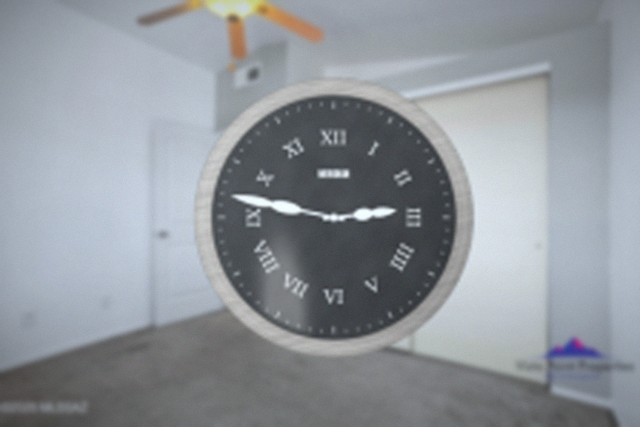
2:47
